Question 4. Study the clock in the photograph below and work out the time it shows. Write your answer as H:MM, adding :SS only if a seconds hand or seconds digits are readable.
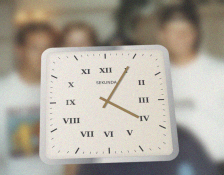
4:05
